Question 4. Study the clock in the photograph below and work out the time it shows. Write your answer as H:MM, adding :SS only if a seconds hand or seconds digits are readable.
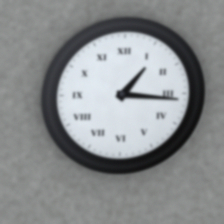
1:16
